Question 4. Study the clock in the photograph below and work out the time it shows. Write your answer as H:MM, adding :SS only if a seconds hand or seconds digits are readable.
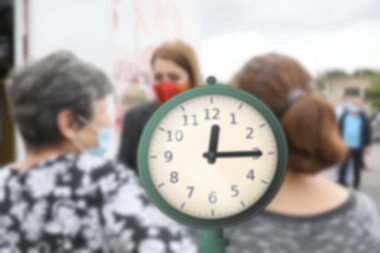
12:15
